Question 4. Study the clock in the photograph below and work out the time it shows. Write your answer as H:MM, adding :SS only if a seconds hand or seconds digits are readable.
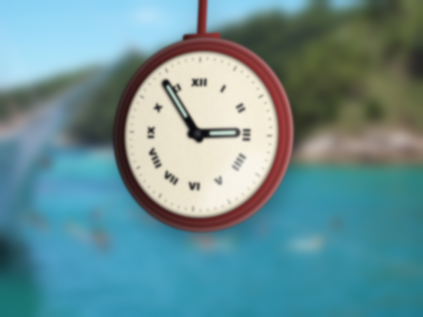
2:54
